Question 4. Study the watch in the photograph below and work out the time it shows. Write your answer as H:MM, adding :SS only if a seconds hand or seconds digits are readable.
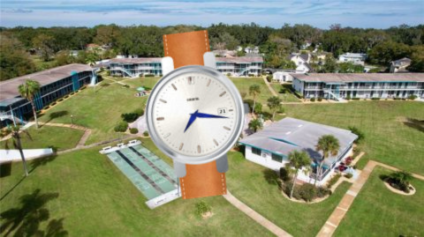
7:17
